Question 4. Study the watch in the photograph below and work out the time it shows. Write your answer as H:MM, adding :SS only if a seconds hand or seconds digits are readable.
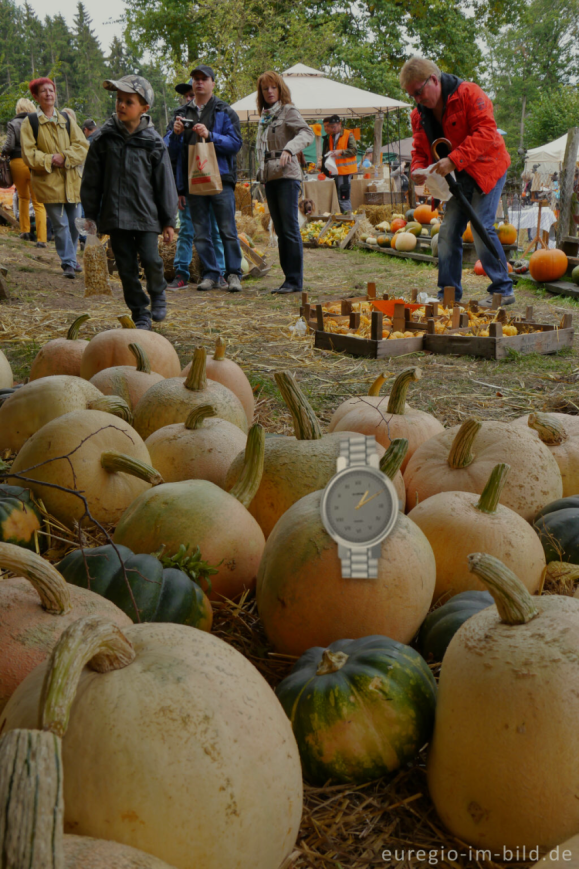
1:10
